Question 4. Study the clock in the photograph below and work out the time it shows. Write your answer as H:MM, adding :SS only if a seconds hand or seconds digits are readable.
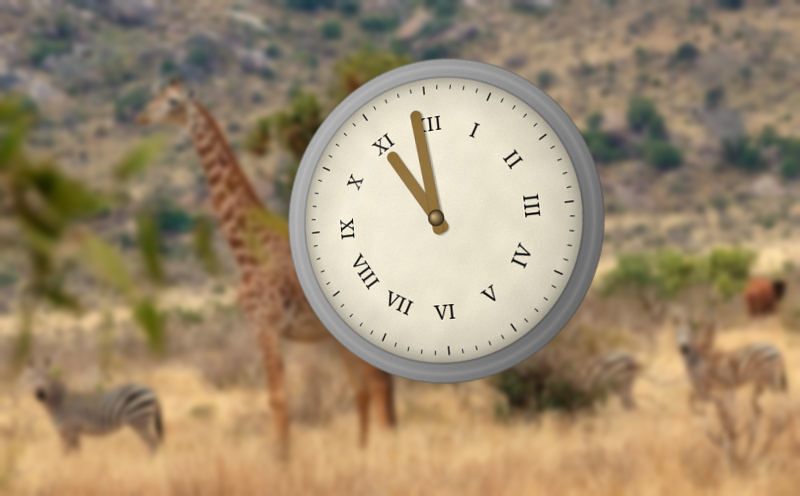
10:59
